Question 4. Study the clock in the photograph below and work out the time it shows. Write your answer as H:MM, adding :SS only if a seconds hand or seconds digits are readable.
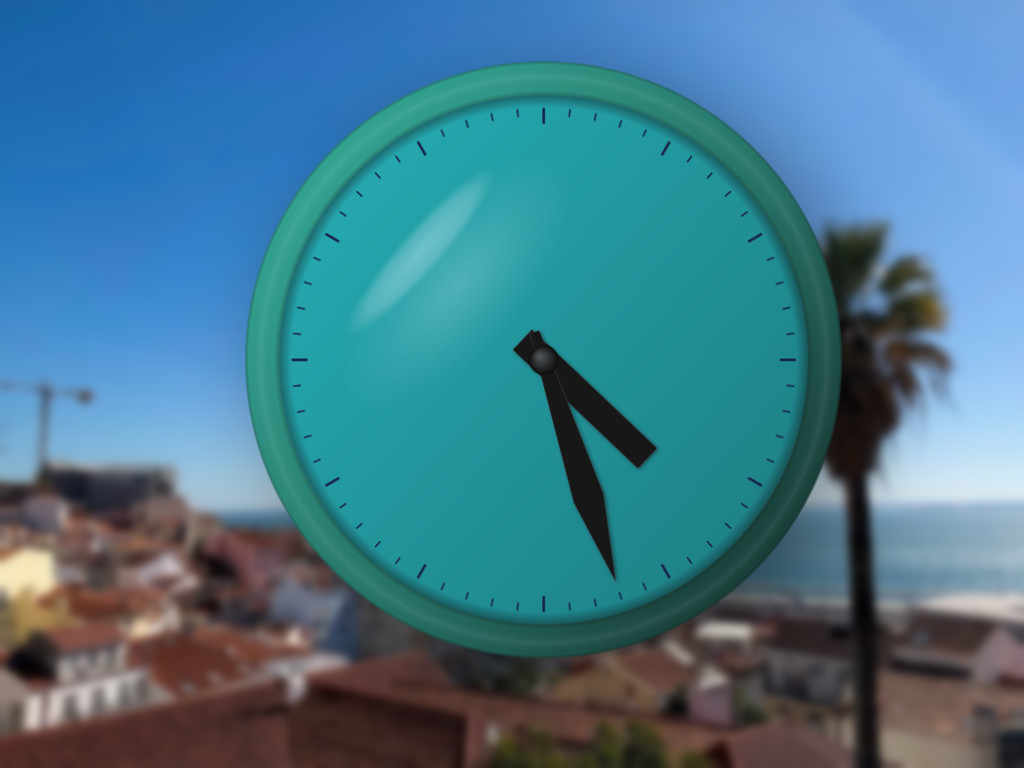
4:27
